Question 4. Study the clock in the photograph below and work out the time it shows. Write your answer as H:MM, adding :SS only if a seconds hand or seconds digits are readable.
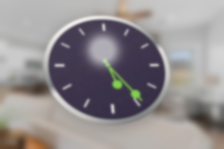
5:24
